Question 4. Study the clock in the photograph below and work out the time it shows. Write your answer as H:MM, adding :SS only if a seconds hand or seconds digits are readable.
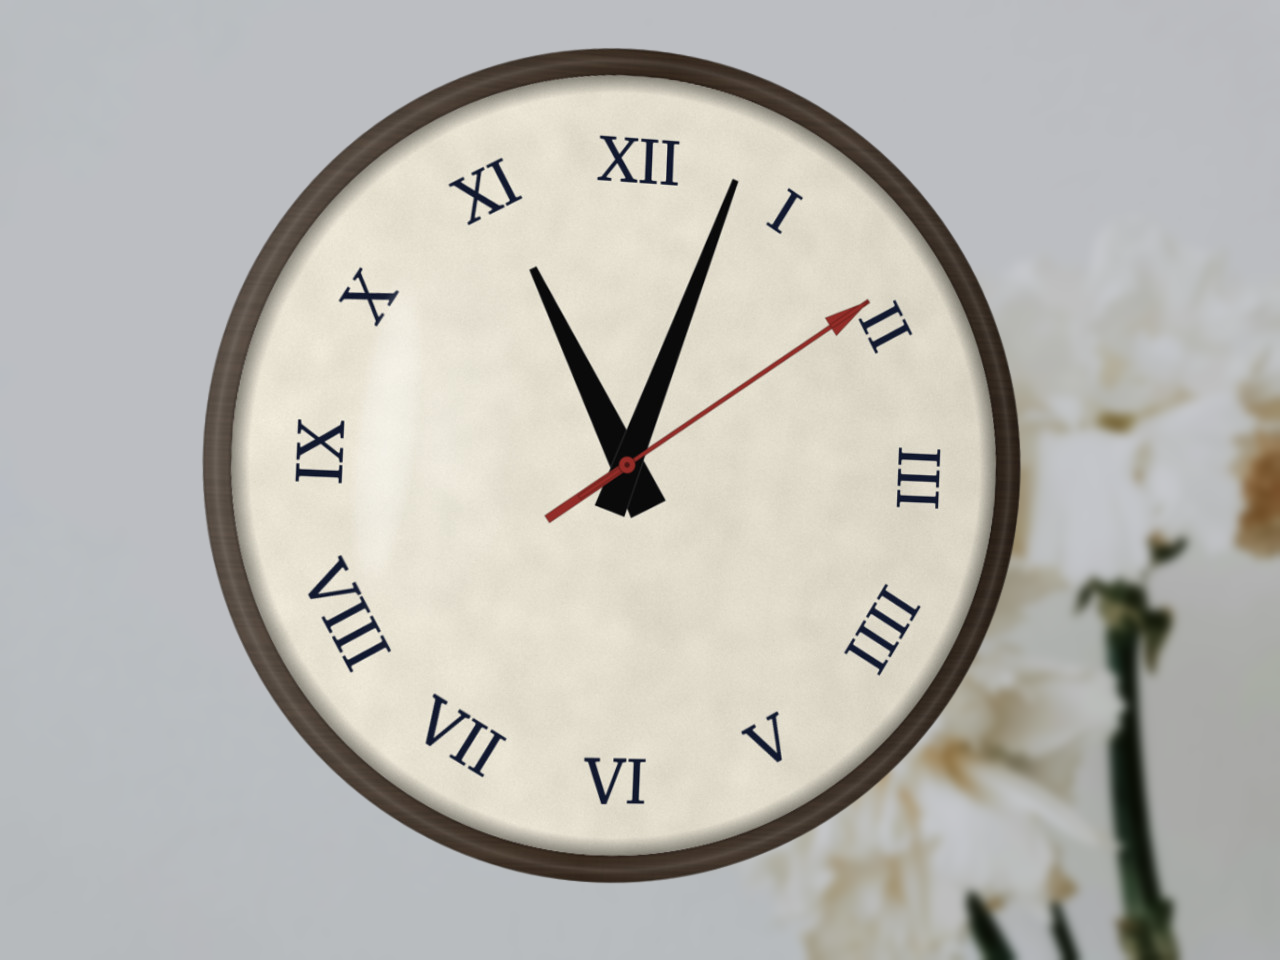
11:03:09
